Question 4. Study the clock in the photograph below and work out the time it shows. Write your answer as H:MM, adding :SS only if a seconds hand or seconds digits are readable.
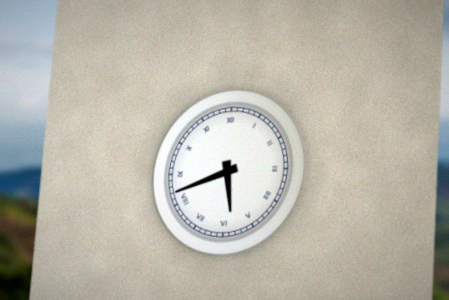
5:42
